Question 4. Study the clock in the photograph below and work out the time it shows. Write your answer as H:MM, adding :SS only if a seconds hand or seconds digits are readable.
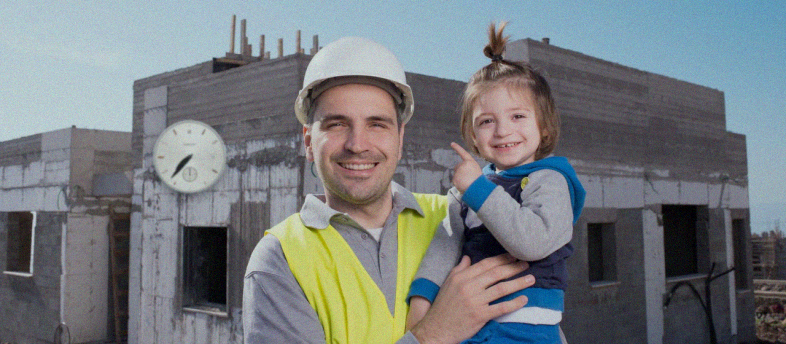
7:37
